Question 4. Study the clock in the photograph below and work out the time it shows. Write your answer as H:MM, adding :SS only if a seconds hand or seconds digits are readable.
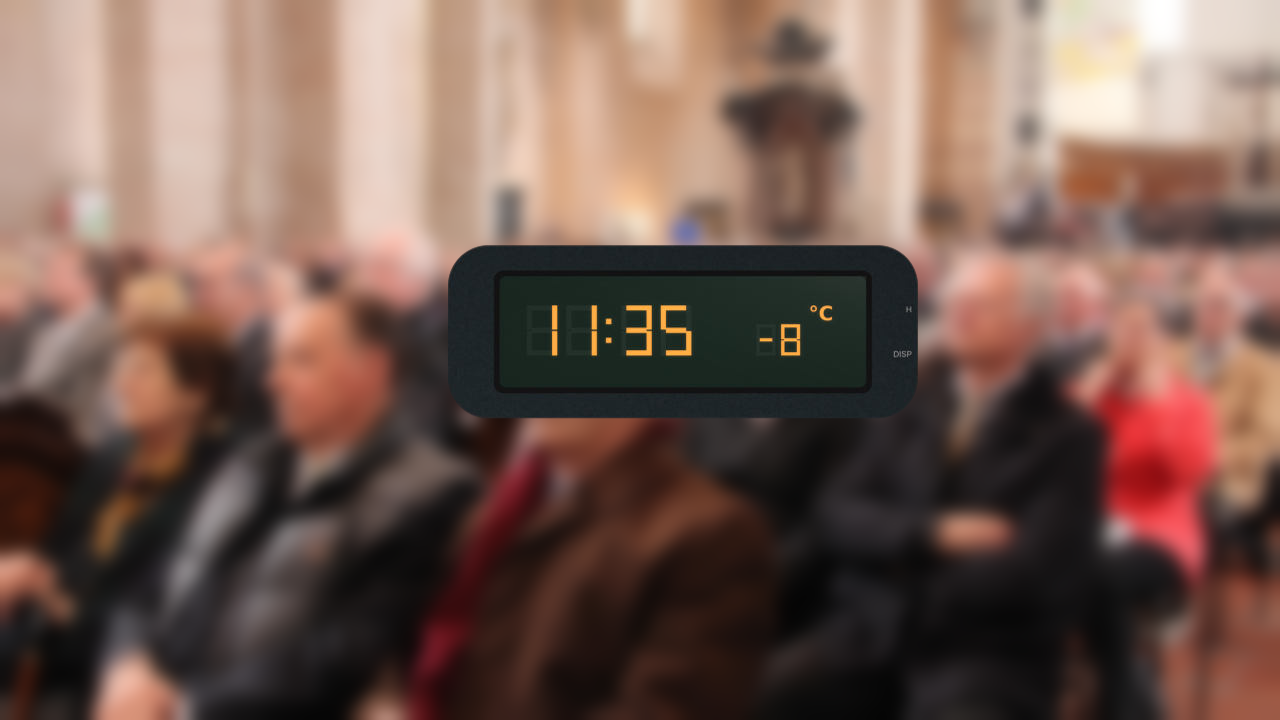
11:35
